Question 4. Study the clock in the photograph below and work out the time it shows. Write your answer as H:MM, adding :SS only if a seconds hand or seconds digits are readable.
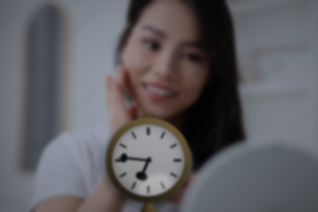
6:46
